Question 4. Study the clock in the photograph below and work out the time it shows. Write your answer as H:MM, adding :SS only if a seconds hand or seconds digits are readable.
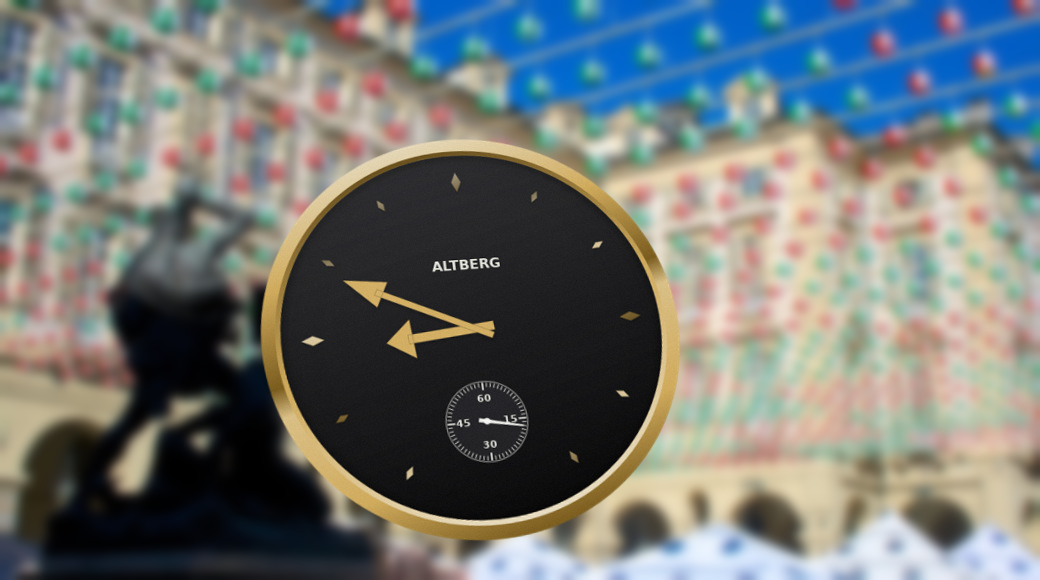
8:49:17
